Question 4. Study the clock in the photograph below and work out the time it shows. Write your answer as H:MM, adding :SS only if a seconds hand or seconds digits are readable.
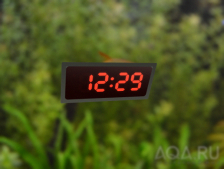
12:29
